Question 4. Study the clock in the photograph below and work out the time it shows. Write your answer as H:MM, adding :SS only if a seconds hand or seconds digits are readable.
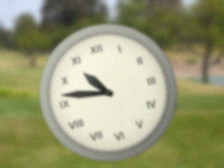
10:47
